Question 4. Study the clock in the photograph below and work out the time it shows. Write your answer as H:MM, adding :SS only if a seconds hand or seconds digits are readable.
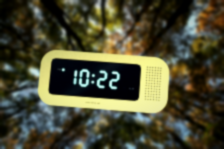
10:22
